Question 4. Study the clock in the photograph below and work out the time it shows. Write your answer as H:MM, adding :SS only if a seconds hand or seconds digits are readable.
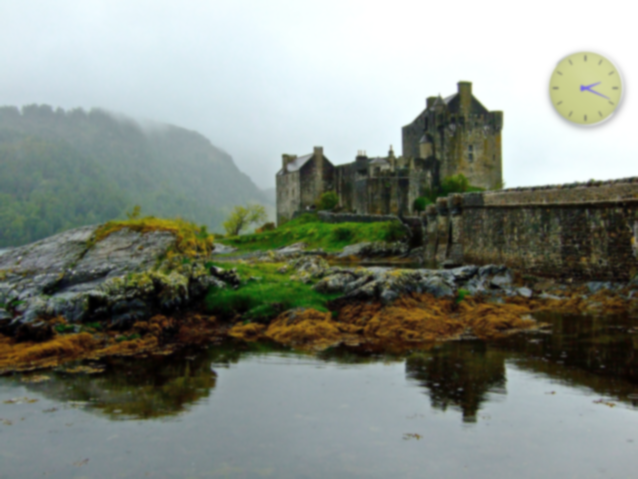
2:19
